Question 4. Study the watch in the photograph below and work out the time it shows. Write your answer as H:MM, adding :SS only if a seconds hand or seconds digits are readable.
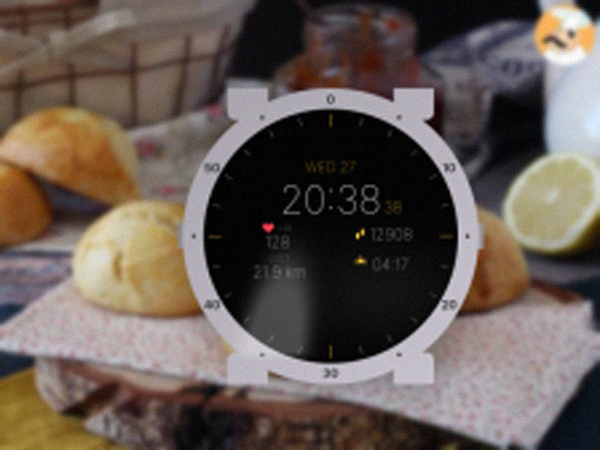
20:38
